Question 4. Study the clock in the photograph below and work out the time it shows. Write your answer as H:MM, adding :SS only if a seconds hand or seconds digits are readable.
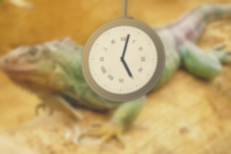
5:02
